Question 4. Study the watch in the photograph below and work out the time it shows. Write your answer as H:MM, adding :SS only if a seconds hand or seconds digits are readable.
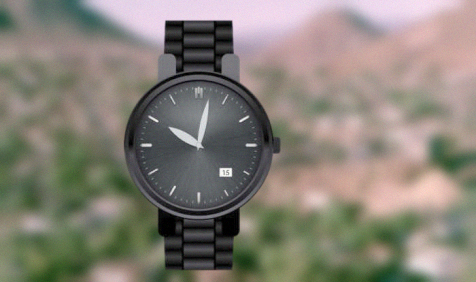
10:02
